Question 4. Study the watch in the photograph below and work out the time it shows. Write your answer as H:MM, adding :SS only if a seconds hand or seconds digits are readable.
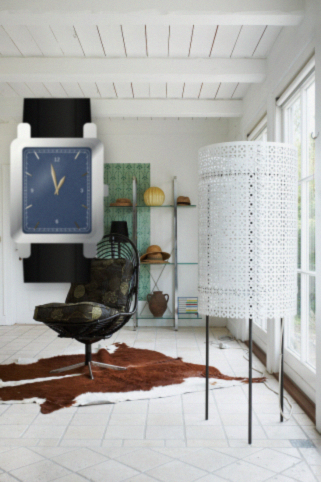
12:58
